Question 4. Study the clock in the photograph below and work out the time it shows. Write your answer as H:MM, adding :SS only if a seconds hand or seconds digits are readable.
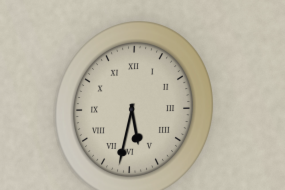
5:32
